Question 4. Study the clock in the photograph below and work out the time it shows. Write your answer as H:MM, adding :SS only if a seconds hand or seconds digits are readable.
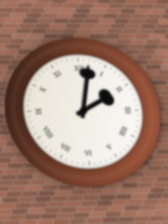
2:02
